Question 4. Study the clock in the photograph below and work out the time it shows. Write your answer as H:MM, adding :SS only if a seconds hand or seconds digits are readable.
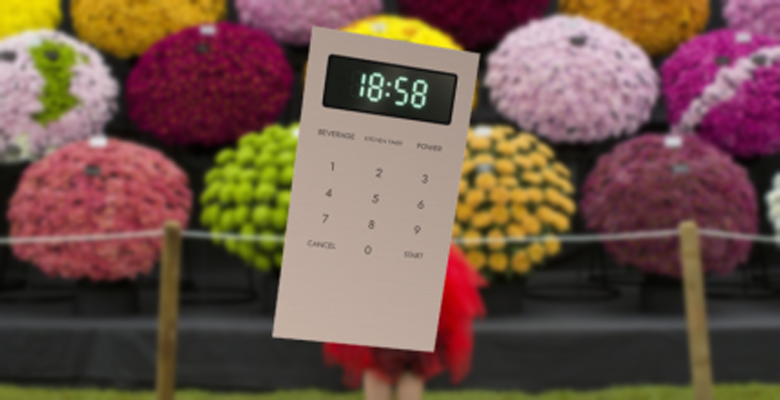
18:58
